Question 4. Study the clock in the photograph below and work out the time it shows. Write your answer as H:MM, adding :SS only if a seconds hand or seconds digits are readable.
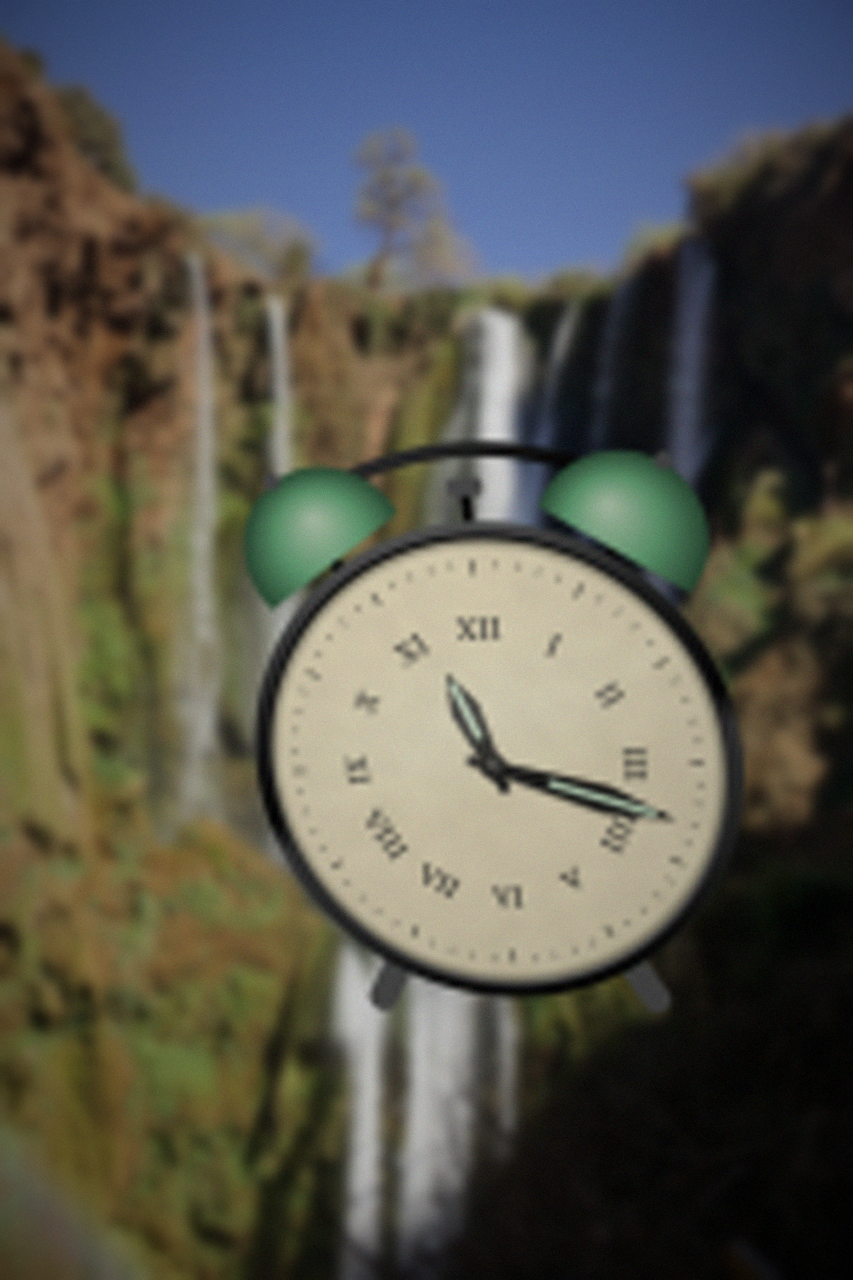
11:18
